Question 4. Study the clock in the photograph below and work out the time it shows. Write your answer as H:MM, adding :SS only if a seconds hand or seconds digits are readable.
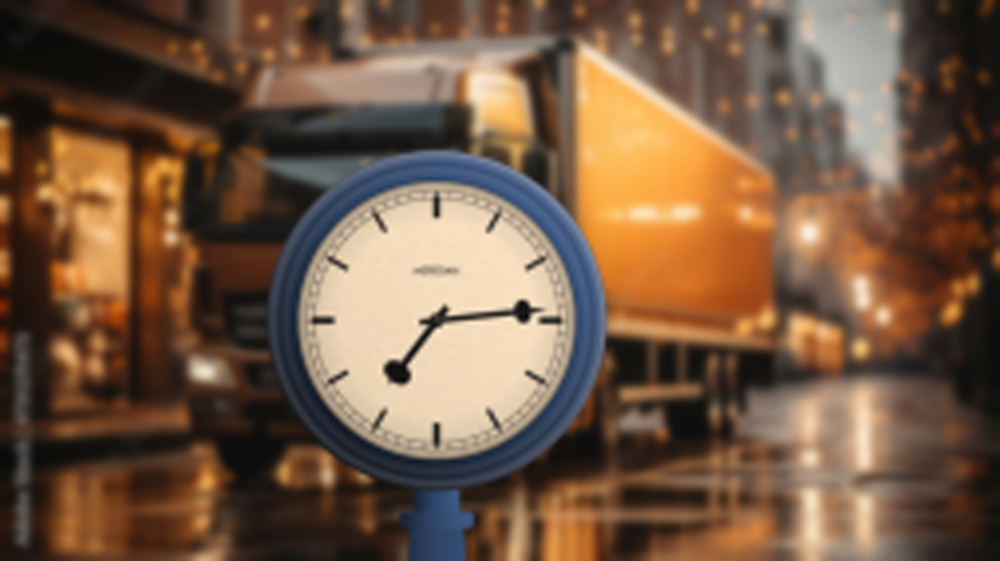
7:14
